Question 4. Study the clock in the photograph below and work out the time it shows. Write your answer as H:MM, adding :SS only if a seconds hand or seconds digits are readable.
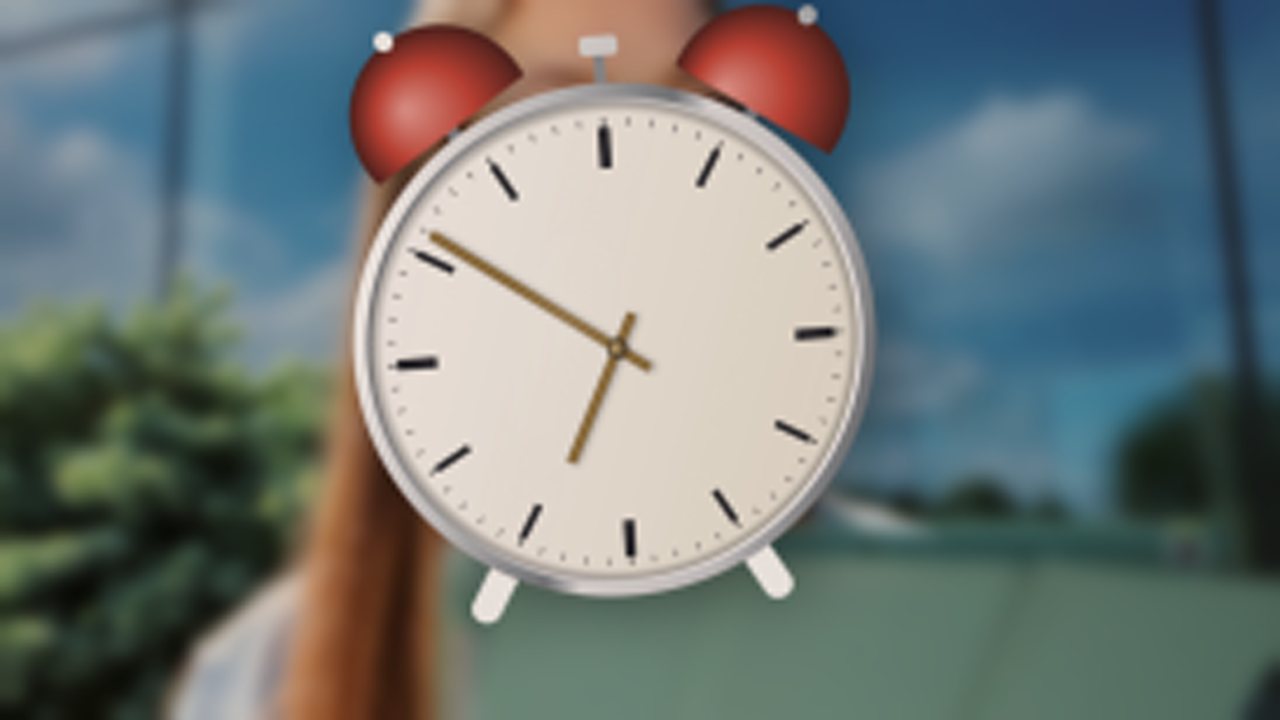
6:51
